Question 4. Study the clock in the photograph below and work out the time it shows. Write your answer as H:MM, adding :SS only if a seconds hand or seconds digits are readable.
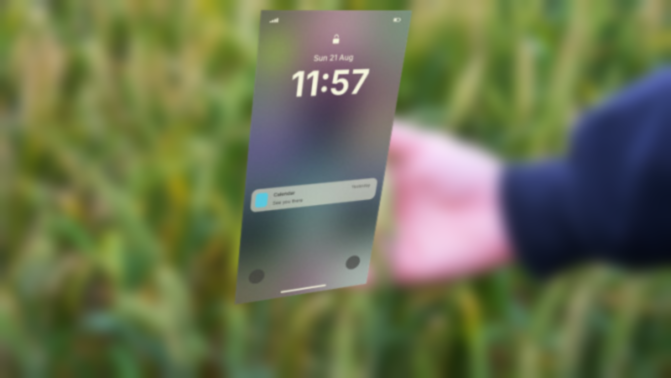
11:57
